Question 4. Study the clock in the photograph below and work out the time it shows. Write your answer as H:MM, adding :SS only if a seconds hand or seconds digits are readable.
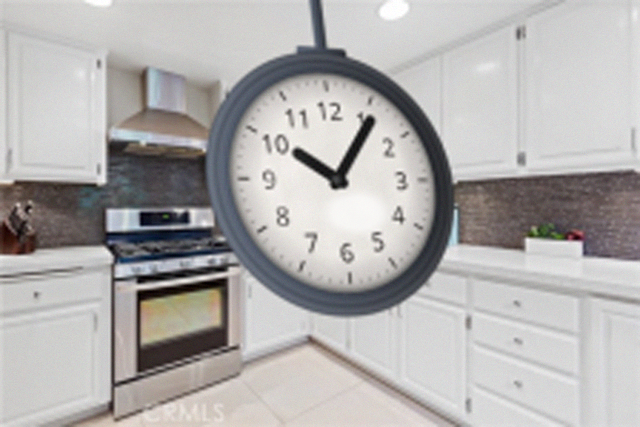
10:06
